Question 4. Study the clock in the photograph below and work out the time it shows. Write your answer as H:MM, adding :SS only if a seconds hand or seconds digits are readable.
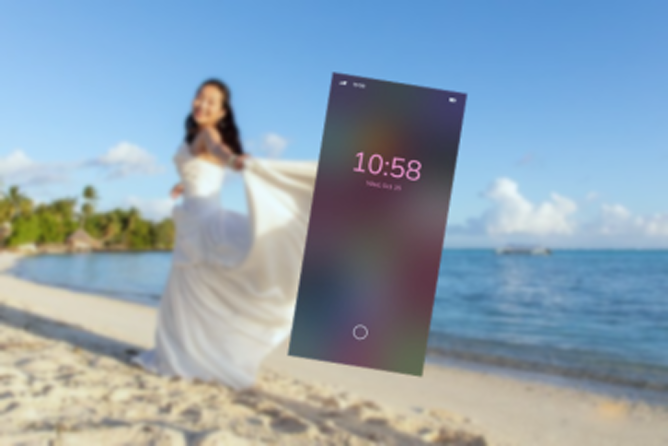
10:58
